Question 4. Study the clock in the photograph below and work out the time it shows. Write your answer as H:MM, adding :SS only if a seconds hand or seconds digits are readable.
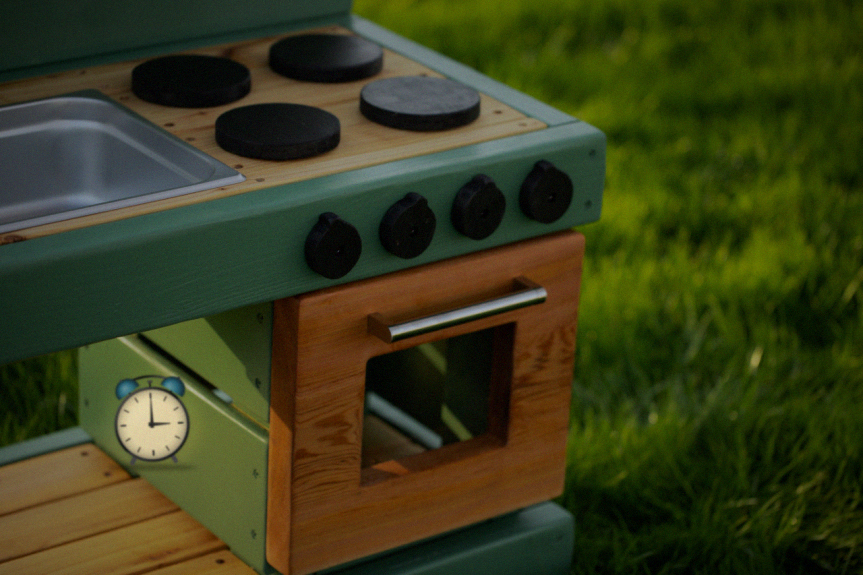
3:00
